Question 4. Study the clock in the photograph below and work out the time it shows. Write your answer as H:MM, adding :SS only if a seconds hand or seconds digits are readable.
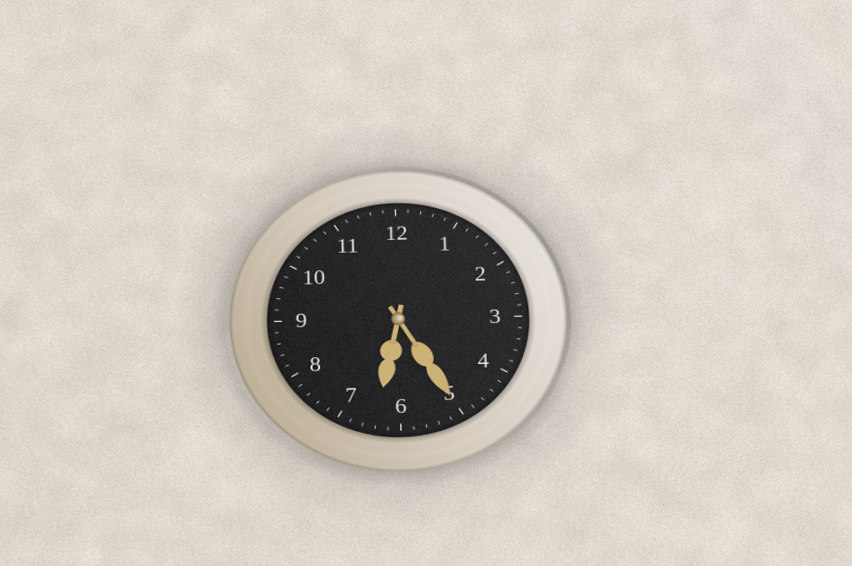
6:25
